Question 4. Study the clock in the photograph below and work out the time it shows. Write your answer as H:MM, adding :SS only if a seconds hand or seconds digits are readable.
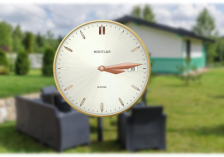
3:14
